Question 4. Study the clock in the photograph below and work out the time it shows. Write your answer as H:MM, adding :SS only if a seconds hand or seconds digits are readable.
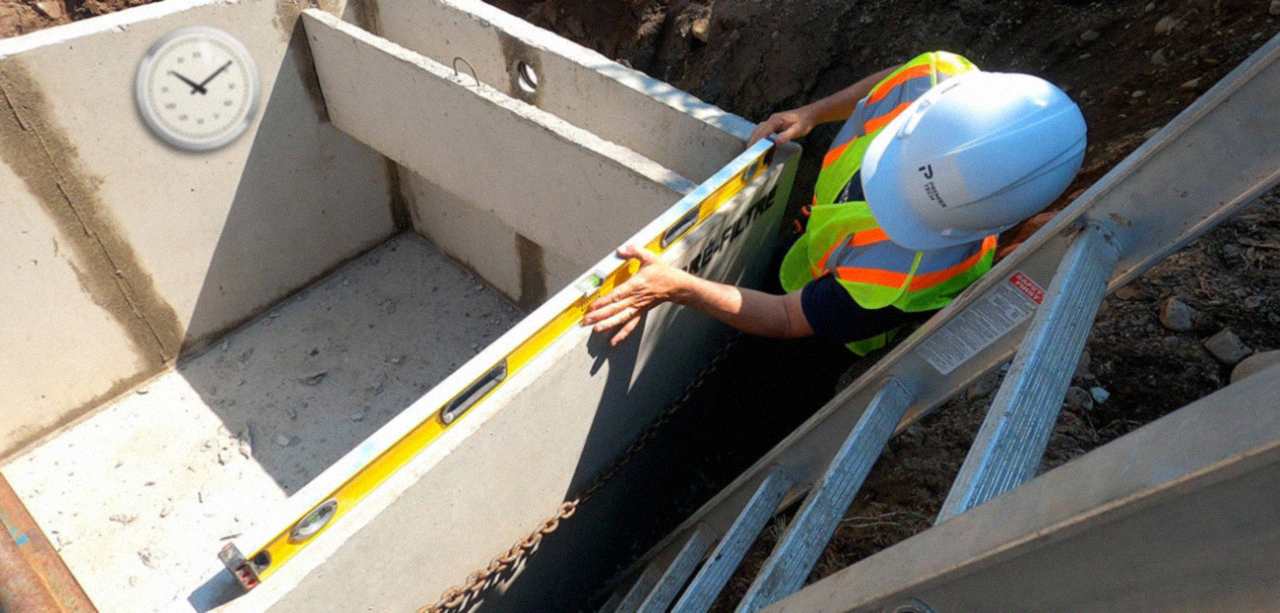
10:09
